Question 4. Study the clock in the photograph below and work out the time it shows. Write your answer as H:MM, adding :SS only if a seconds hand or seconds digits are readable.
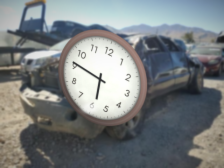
5:46
